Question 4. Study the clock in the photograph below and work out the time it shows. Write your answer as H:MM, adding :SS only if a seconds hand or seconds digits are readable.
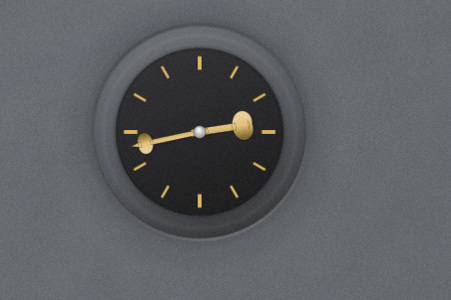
2:43
